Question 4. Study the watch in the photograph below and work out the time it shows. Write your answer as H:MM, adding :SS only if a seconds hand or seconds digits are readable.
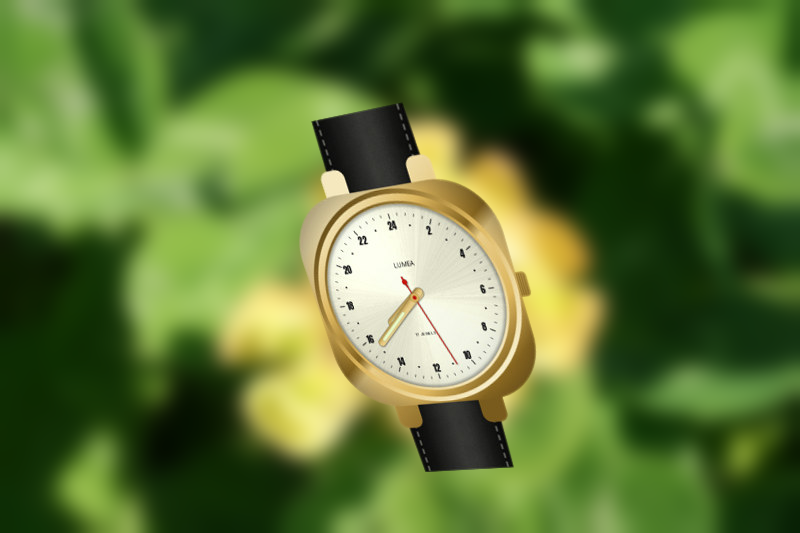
15:38:27
